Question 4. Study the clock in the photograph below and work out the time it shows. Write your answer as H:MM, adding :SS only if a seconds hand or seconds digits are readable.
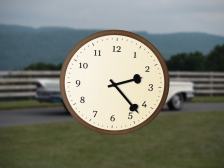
2:23
